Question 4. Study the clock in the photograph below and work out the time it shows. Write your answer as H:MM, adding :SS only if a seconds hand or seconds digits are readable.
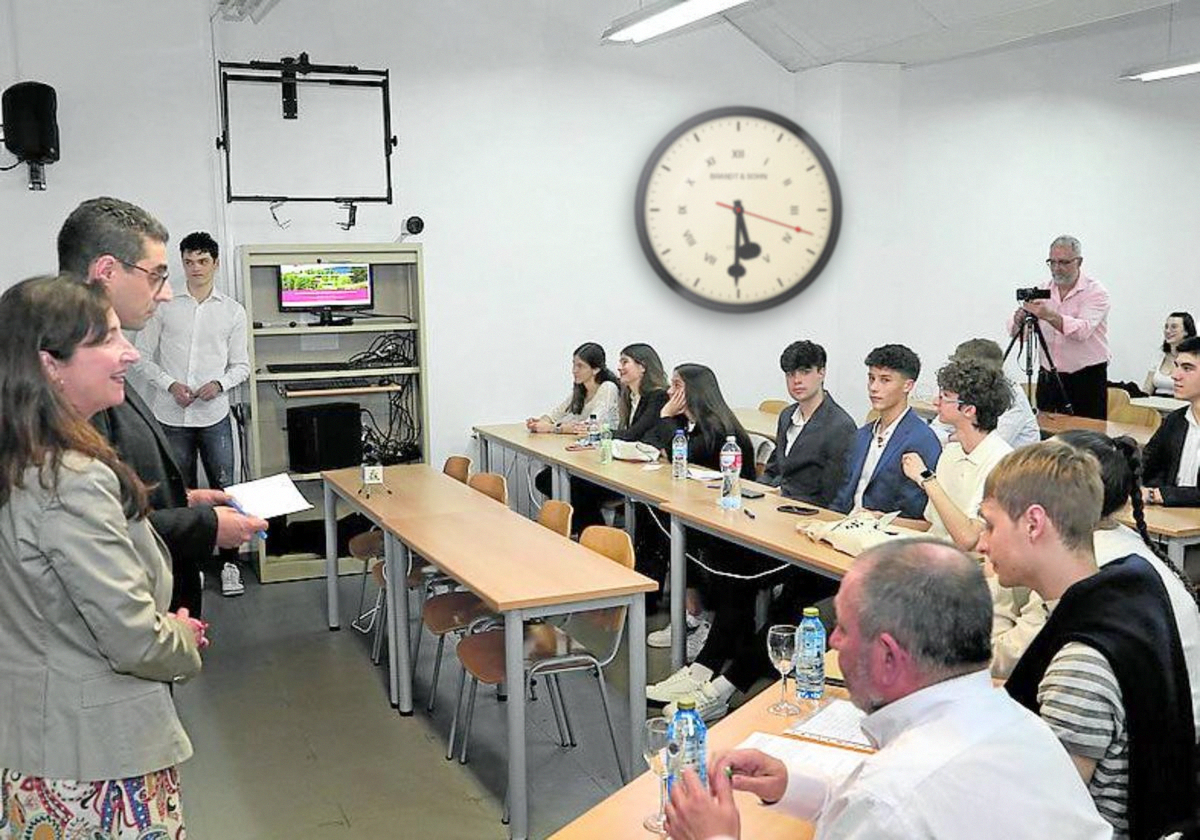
5:30:18
